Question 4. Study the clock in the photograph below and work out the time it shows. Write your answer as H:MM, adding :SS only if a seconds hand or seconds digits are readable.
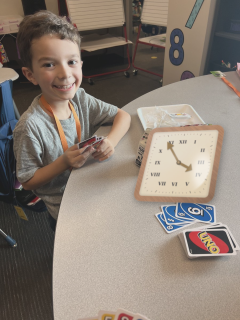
3:54
